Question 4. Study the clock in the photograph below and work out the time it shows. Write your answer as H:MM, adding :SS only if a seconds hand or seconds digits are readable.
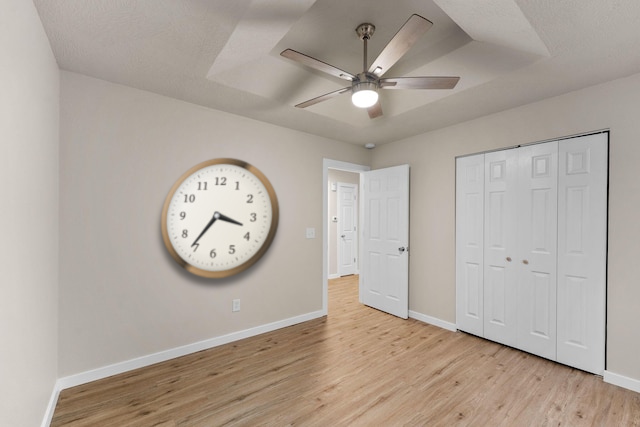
3:36
